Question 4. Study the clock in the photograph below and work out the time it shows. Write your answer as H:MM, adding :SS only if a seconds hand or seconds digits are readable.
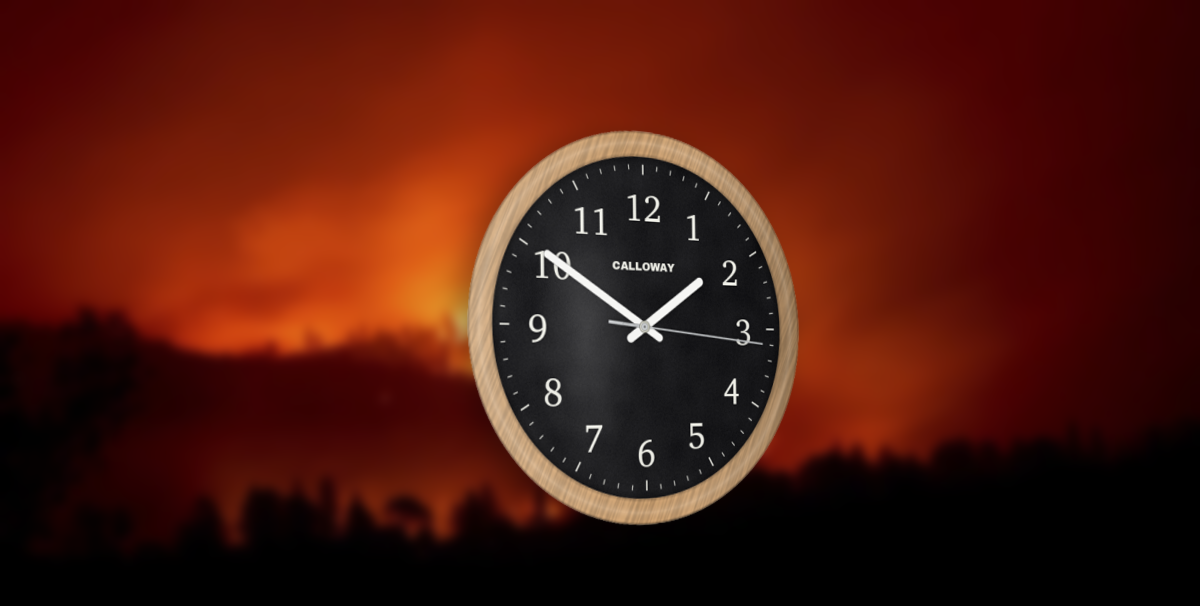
1:50:16
